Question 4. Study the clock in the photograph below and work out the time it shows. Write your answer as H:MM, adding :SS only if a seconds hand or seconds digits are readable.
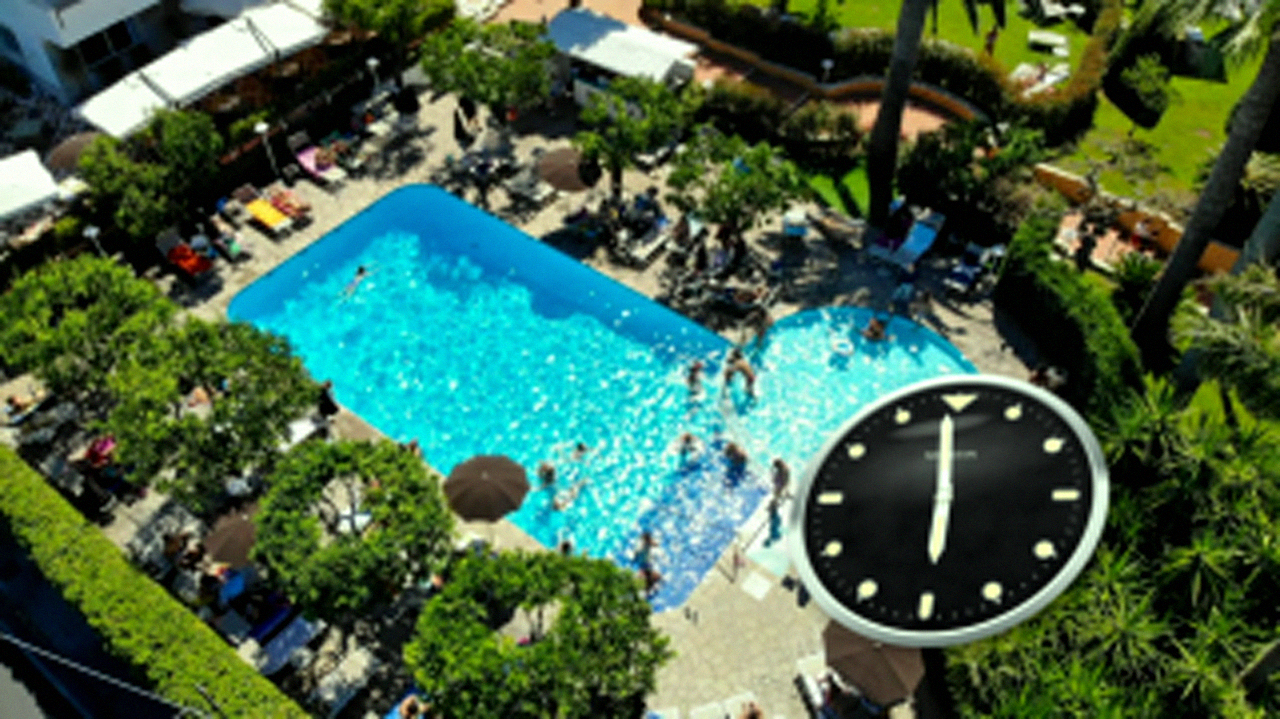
5:59
